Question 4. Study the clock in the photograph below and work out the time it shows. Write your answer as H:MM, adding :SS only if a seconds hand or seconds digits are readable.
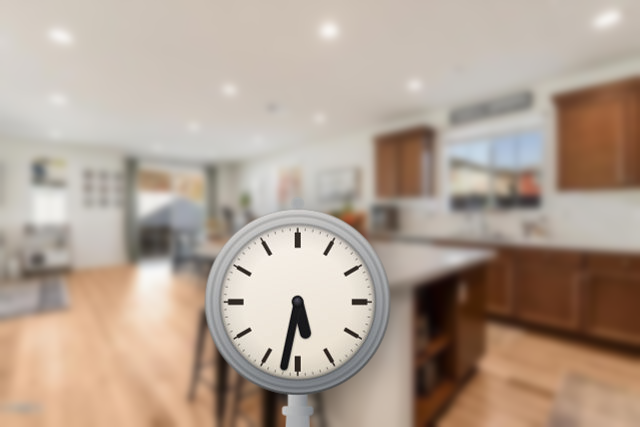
5:32
